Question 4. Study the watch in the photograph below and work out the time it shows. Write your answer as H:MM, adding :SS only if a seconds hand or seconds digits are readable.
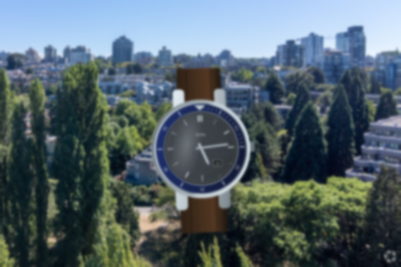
5:14
